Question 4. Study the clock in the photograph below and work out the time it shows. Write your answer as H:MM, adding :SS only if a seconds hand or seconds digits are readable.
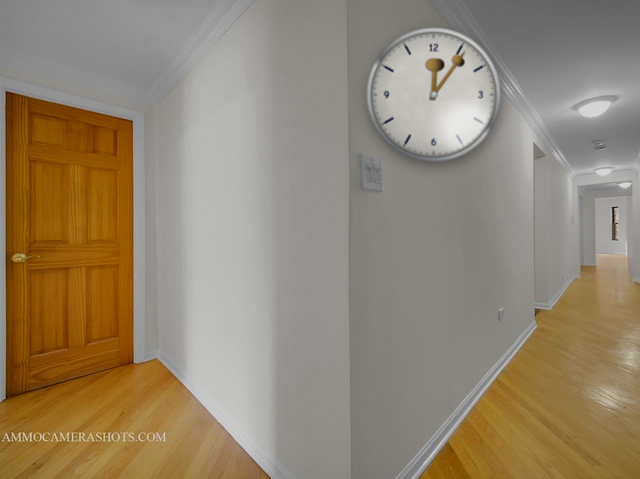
12:06
